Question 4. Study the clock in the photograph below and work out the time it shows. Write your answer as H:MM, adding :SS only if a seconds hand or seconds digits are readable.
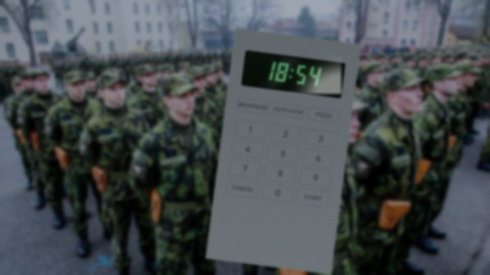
18:54
